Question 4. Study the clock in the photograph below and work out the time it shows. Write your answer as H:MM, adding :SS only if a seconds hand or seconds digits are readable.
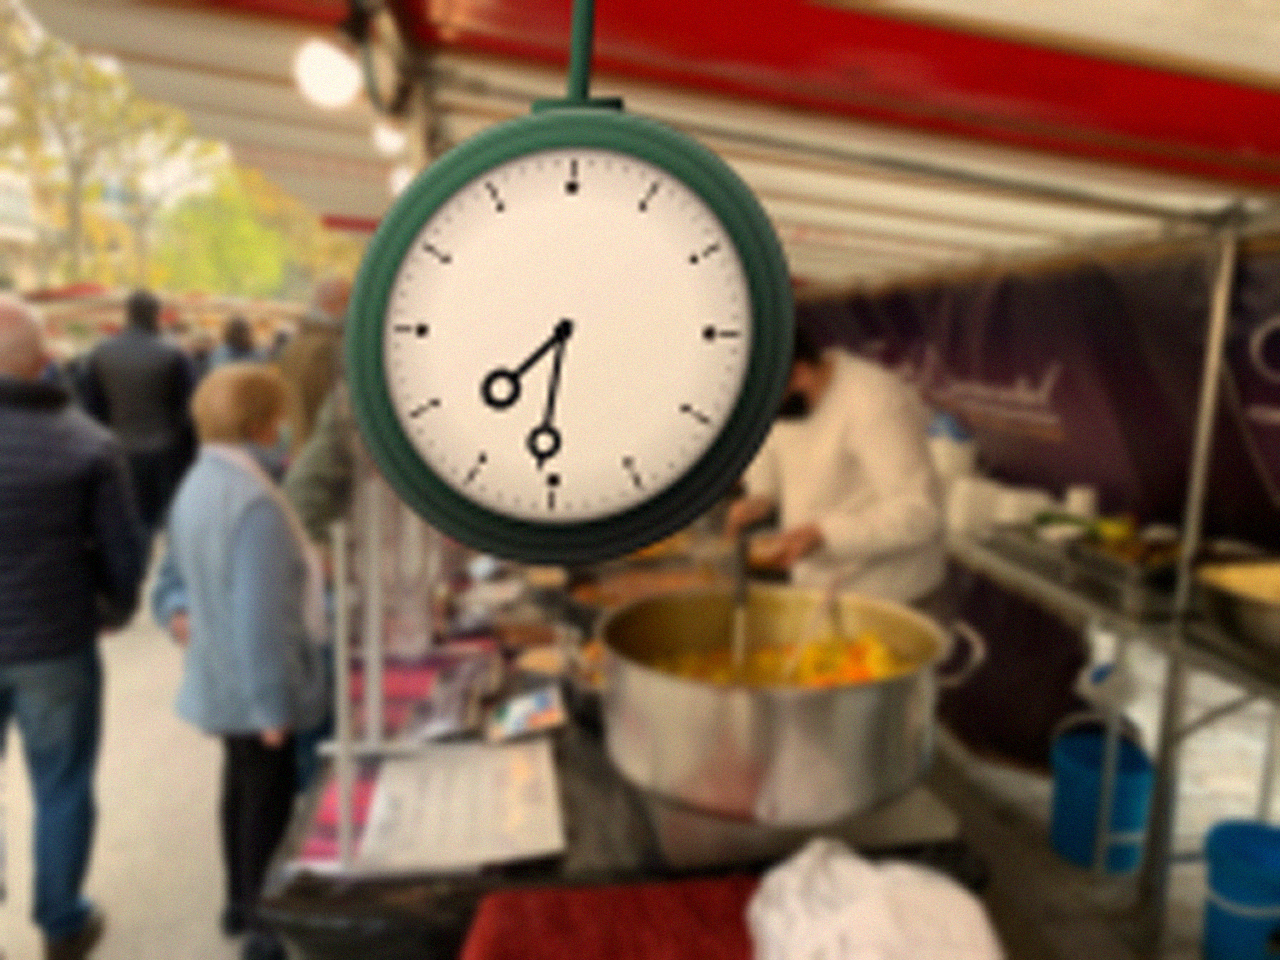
7:31
